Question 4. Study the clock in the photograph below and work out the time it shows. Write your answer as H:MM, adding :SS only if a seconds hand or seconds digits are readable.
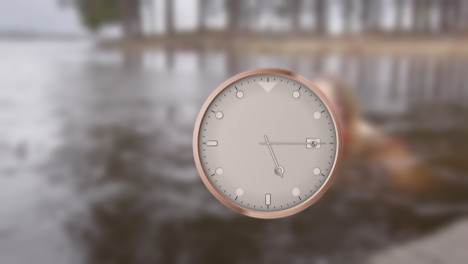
5:15
